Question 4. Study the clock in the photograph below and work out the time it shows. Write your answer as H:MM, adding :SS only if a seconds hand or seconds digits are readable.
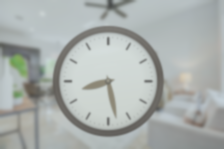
8:28
